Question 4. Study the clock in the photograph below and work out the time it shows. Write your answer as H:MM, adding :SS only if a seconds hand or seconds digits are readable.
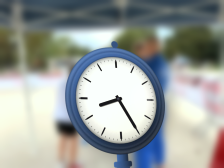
8:25
